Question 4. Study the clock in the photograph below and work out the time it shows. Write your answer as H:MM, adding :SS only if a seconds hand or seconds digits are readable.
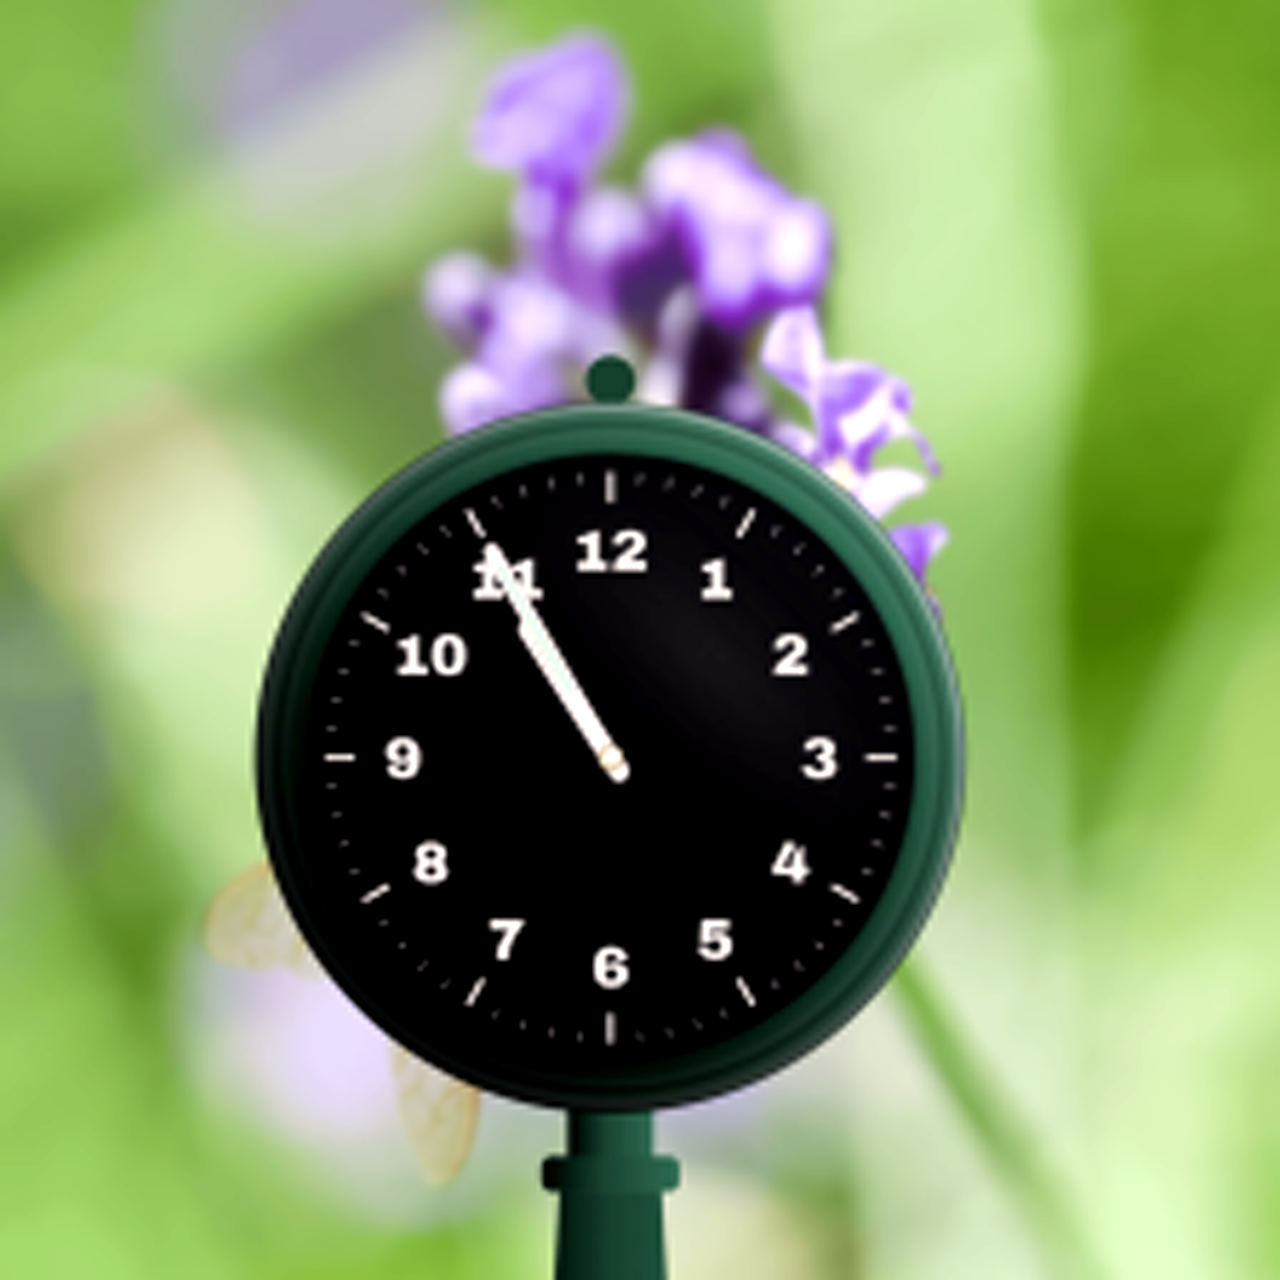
10:55
